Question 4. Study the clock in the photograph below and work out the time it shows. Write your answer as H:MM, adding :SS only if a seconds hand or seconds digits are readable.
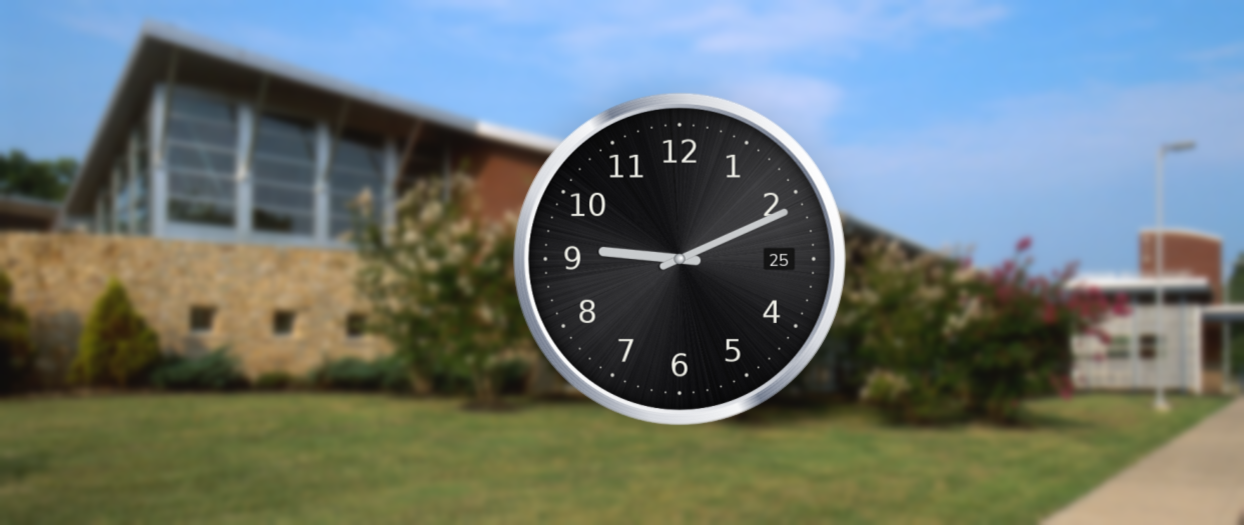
9:11
